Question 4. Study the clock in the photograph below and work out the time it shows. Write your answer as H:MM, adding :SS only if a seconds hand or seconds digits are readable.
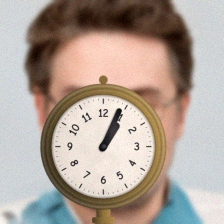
1:04
